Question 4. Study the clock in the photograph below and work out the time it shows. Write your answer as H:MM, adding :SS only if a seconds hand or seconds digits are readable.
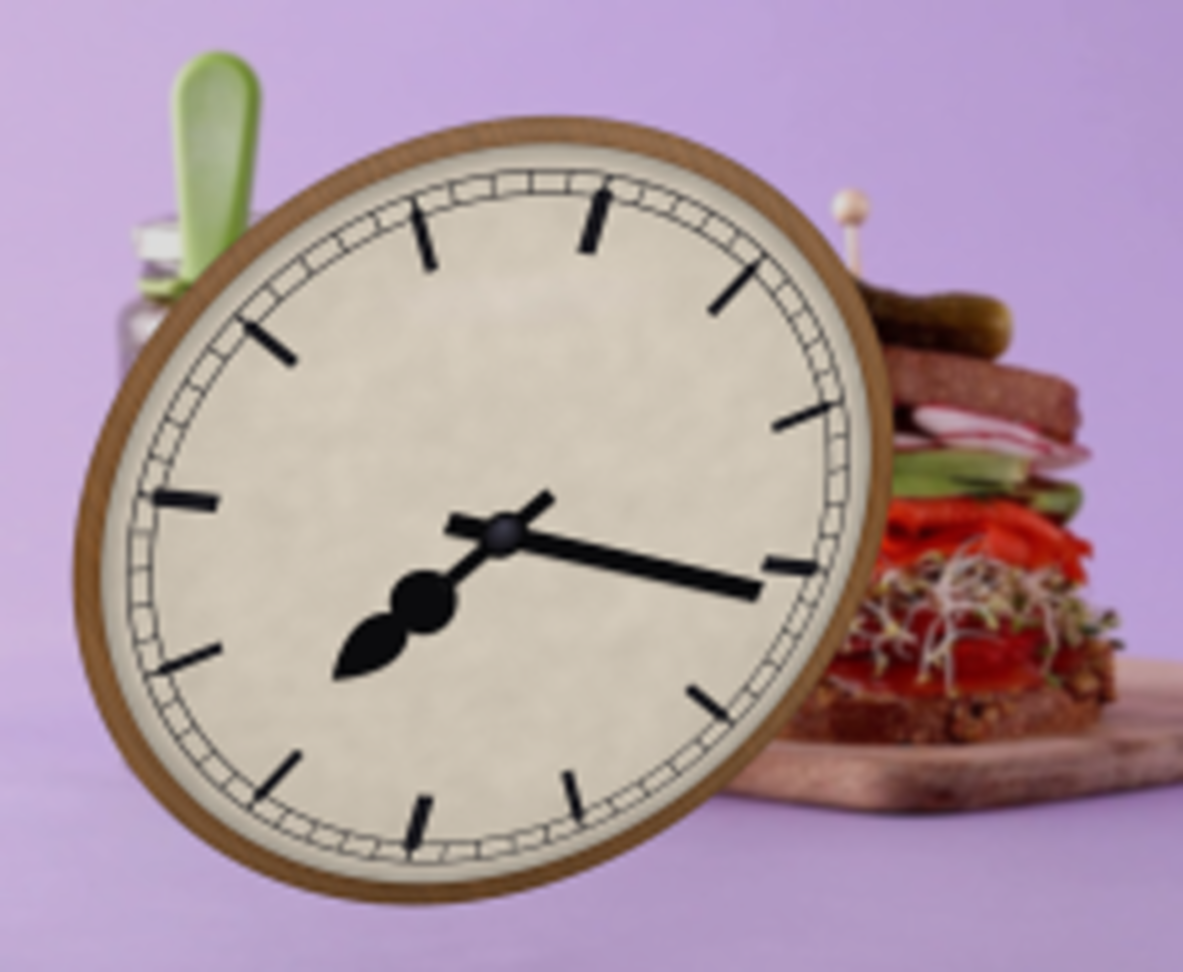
7:16
